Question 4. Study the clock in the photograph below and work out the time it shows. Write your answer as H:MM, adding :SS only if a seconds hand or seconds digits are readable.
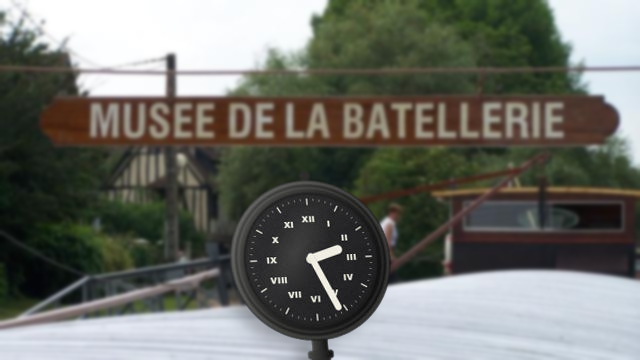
2:26
